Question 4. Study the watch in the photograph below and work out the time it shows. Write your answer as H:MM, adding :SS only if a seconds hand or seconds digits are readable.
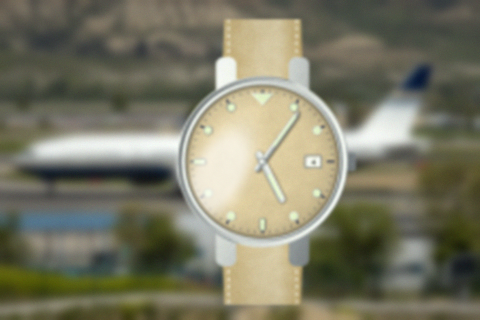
5:06
